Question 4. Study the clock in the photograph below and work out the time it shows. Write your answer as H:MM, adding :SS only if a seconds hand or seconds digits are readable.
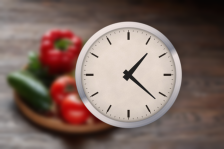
1:22
